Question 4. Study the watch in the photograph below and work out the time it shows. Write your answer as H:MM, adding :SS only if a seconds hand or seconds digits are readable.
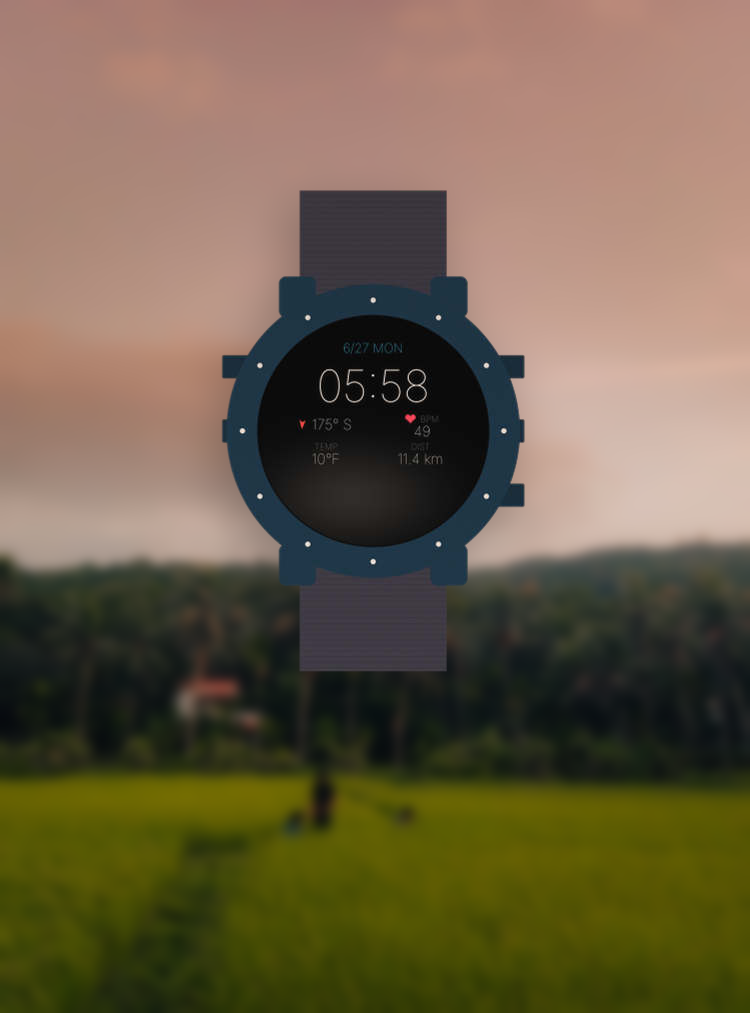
5:58
